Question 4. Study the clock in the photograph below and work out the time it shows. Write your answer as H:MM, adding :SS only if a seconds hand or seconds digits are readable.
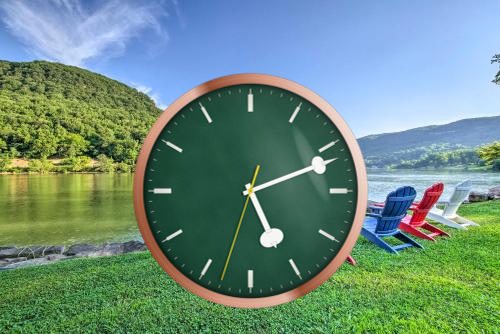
5:11:33
